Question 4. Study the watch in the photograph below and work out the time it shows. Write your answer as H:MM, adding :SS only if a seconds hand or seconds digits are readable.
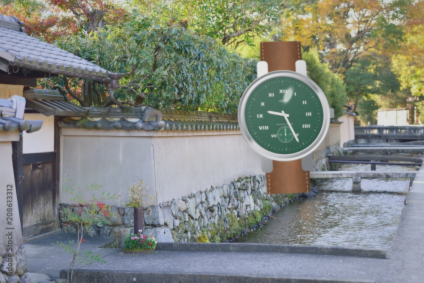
9:26
